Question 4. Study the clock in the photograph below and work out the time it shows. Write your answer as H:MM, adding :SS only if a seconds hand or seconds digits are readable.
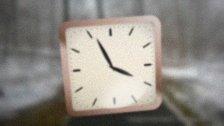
3:56
